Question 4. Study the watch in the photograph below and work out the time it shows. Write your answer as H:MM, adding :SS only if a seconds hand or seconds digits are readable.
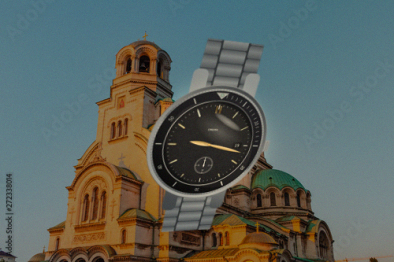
9:17
